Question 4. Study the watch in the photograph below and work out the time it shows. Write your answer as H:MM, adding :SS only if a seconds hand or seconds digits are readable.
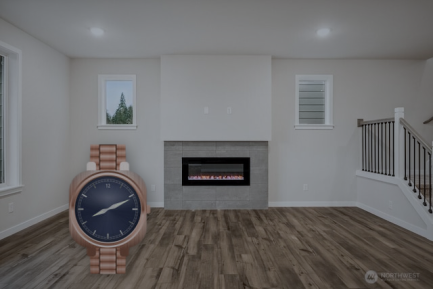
8:11
